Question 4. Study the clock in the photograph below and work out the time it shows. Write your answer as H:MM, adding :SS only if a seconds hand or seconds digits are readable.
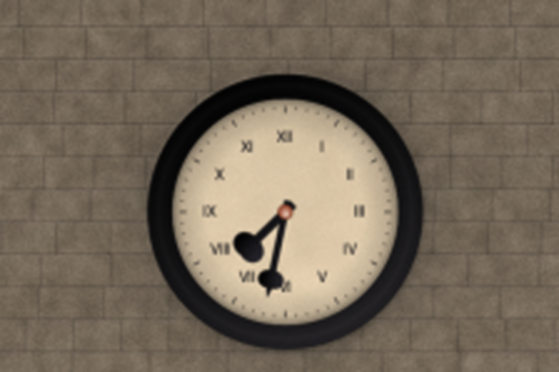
7:32
